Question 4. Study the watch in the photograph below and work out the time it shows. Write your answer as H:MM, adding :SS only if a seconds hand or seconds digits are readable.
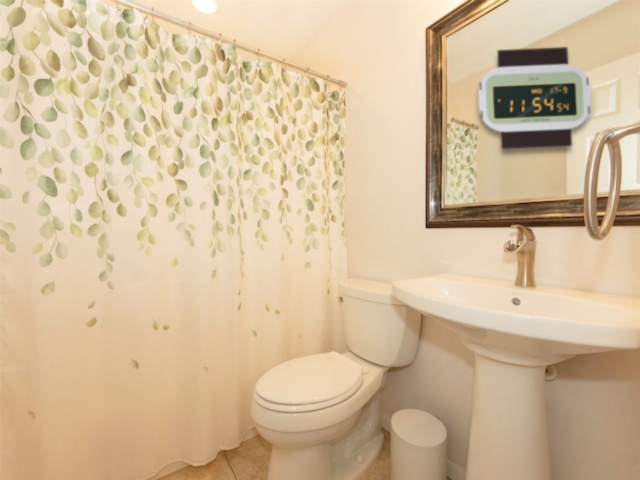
11:54
